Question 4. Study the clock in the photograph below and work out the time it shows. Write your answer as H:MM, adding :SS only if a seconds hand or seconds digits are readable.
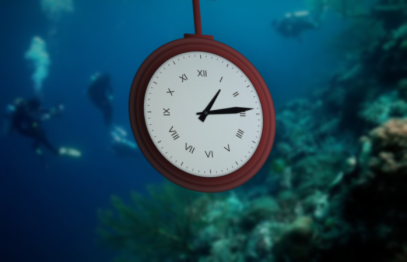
1:14
